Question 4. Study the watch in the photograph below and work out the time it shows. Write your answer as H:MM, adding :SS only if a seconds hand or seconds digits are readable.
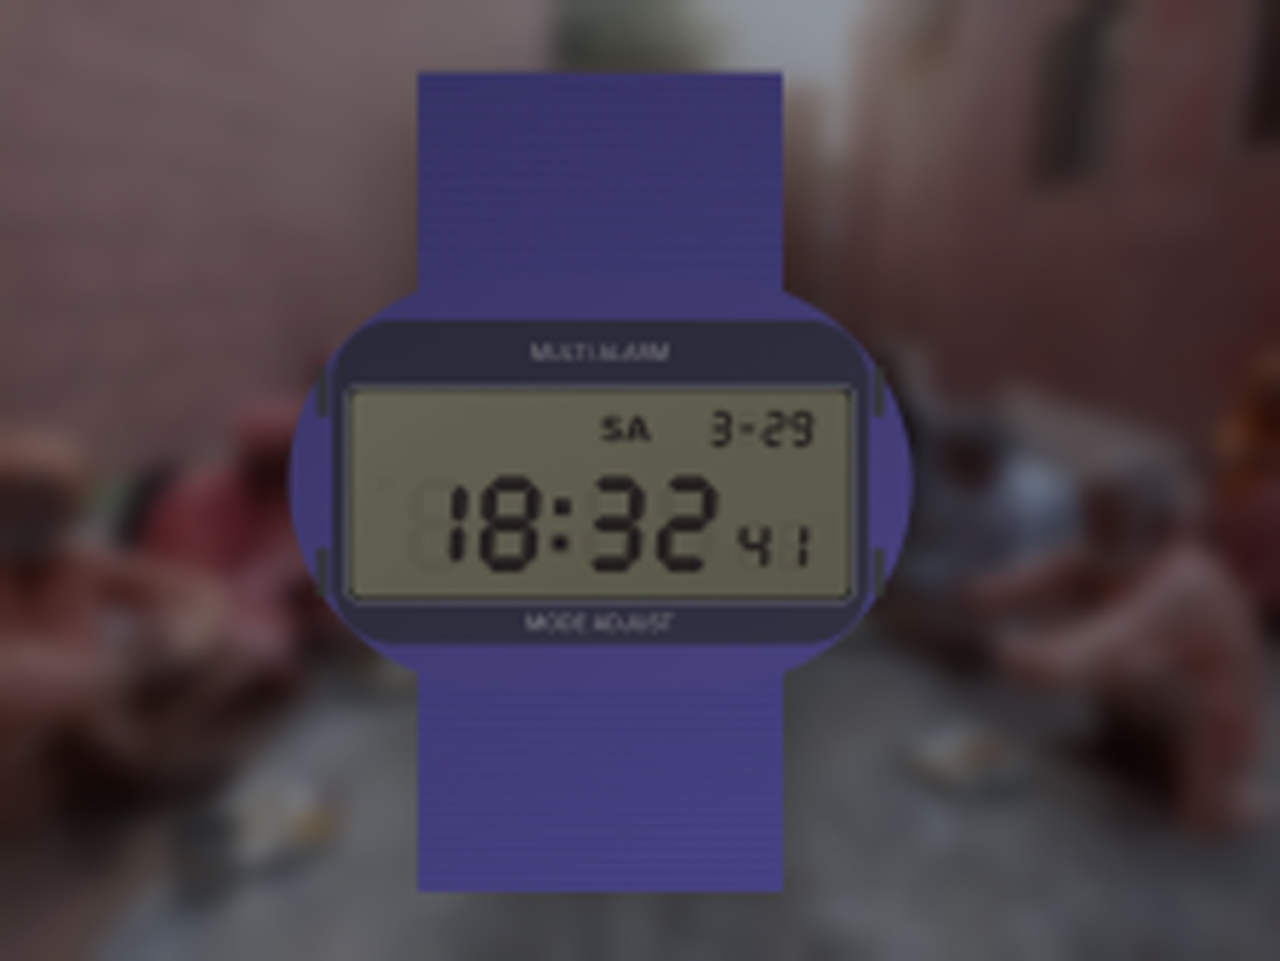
18:32:41
